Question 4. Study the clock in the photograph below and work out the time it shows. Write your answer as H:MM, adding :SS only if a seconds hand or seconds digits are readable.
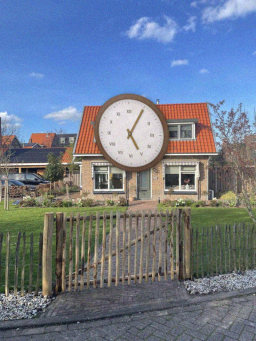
5:05
